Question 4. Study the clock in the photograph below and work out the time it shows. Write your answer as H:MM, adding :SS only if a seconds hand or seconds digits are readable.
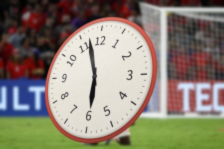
5:57
